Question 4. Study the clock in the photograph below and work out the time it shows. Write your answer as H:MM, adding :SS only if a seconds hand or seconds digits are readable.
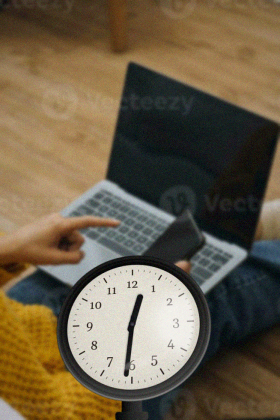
12:31
